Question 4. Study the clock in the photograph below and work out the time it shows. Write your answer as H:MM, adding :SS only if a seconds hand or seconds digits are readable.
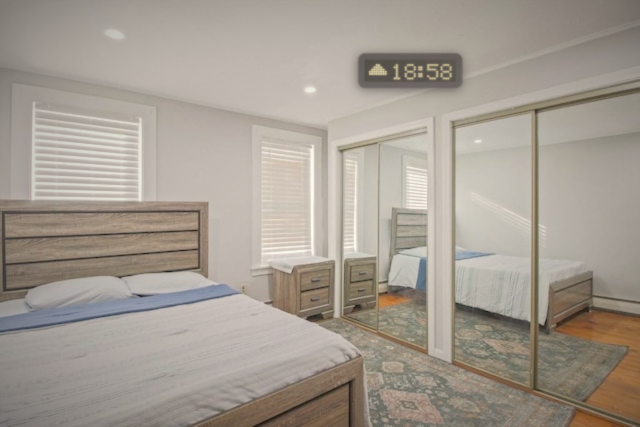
18:58
